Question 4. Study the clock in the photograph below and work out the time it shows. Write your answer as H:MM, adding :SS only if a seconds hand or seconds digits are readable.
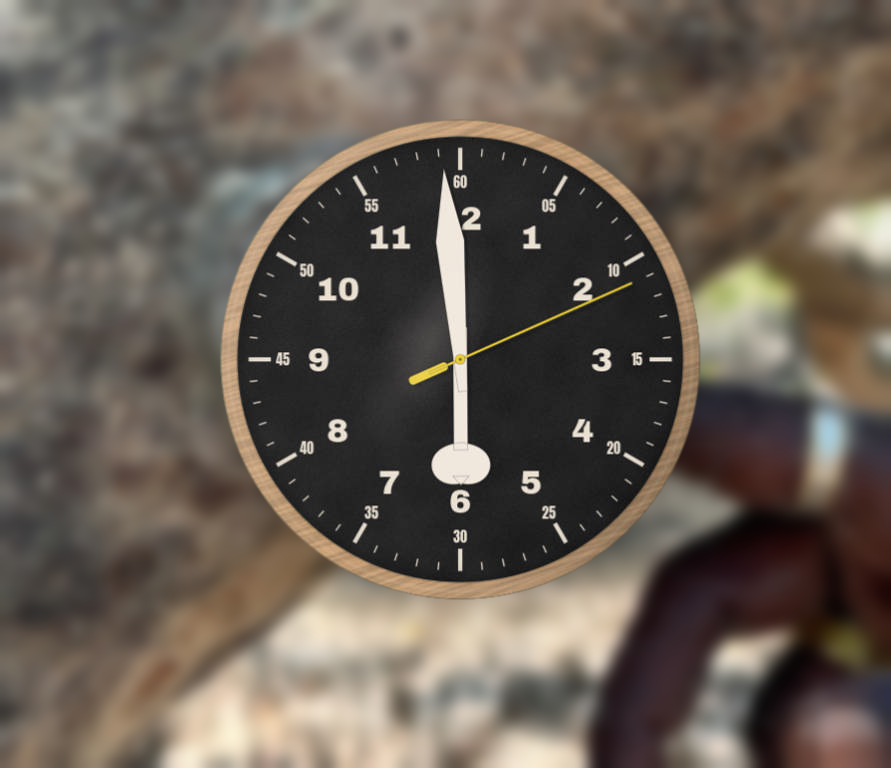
5:59:11
